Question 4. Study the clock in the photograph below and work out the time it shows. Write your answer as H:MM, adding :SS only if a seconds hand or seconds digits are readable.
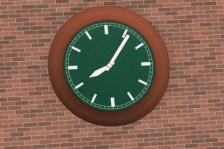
8:06
